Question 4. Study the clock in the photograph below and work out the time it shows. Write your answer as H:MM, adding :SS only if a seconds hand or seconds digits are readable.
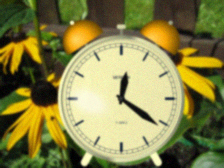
12:21
